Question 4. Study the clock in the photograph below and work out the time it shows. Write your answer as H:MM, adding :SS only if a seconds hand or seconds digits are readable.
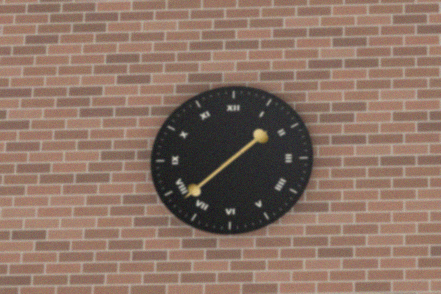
1:38
